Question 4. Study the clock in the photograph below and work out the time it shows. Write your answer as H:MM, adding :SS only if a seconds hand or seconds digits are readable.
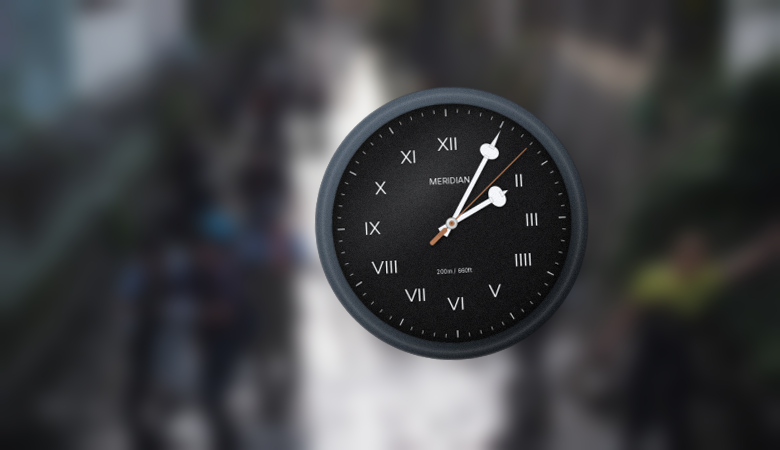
2:05:08
